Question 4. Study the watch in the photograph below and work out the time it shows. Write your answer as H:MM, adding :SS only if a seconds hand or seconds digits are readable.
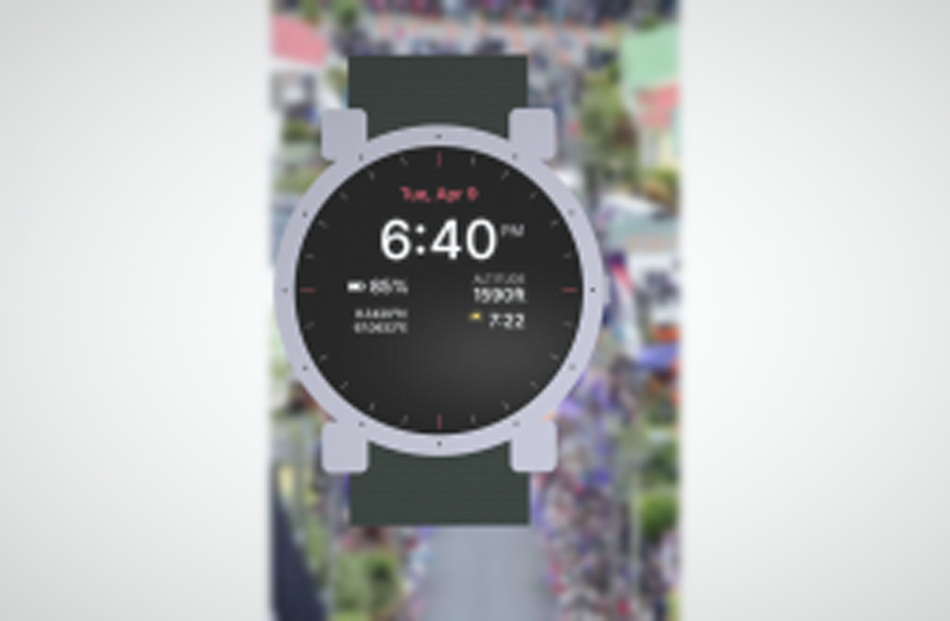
6:40
